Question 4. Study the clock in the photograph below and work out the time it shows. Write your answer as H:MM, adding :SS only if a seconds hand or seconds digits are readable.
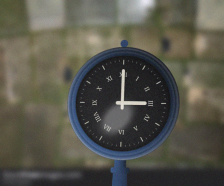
3:00
